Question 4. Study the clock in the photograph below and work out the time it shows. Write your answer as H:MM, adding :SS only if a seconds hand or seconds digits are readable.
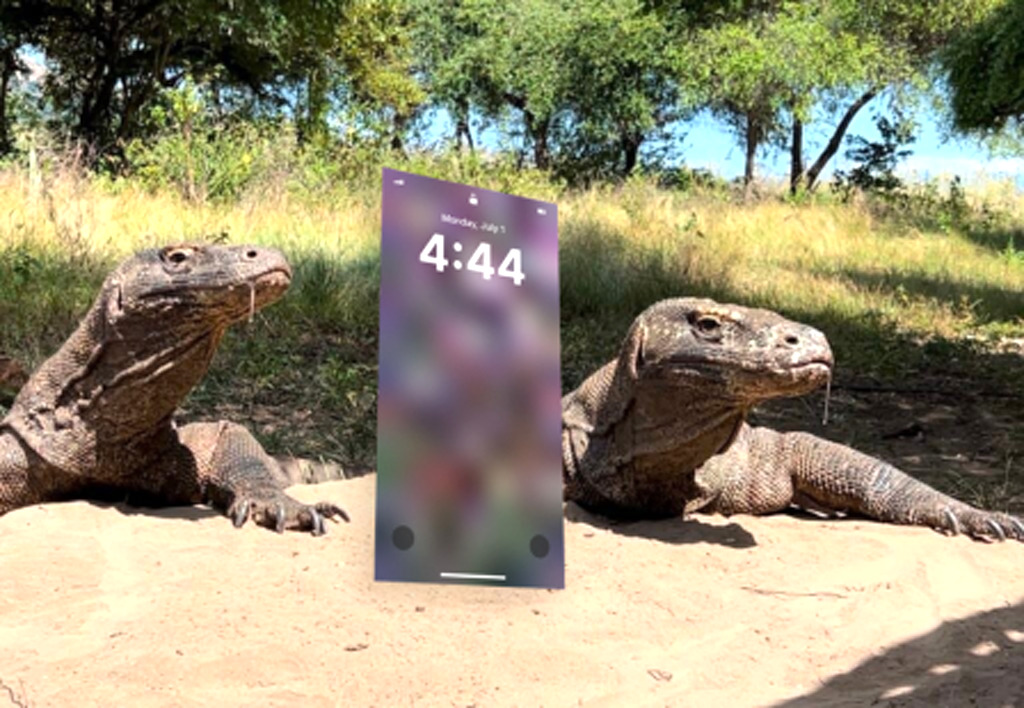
4:44
